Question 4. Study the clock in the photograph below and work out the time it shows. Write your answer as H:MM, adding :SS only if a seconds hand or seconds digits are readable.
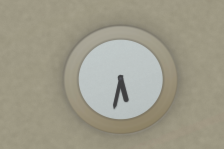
5:32
